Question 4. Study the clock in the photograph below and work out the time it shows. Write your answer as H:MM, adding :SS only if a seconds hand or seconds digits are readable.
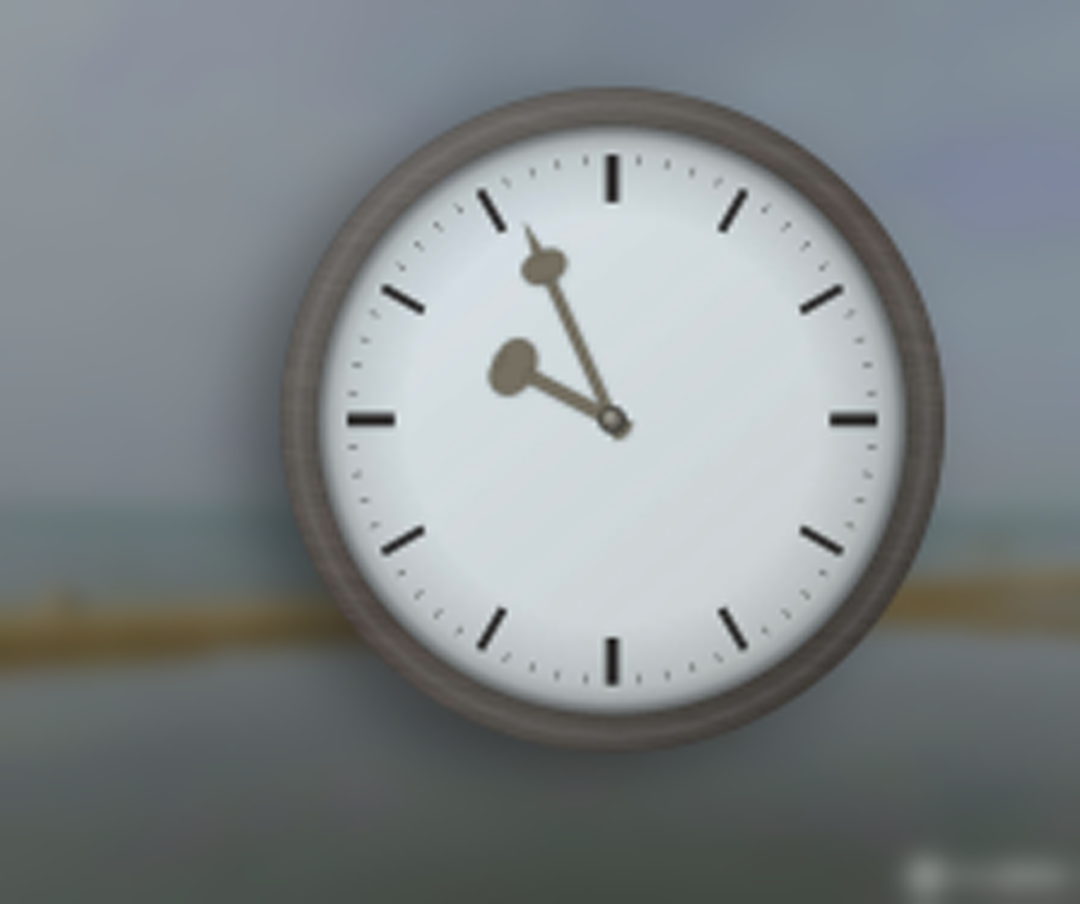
9:56
